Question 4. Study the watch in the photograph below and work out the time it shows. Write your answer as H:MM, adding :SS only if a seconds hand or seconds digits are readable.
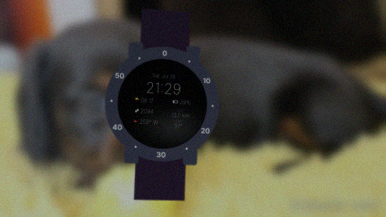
21:29
